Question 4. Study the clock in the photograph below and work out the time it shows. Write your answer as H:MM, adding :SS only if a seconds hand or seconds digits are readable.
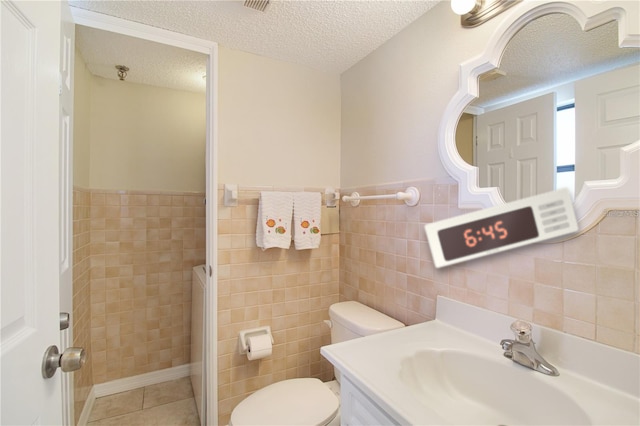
6:45
